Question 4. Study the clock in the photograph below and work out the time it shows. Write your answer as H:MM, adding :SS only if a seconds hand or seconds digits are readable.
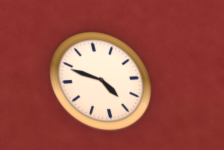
4:49
